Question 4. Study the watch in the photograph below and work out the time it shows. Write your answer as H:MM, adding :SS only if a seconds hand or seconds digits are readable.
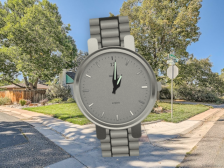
1:01
